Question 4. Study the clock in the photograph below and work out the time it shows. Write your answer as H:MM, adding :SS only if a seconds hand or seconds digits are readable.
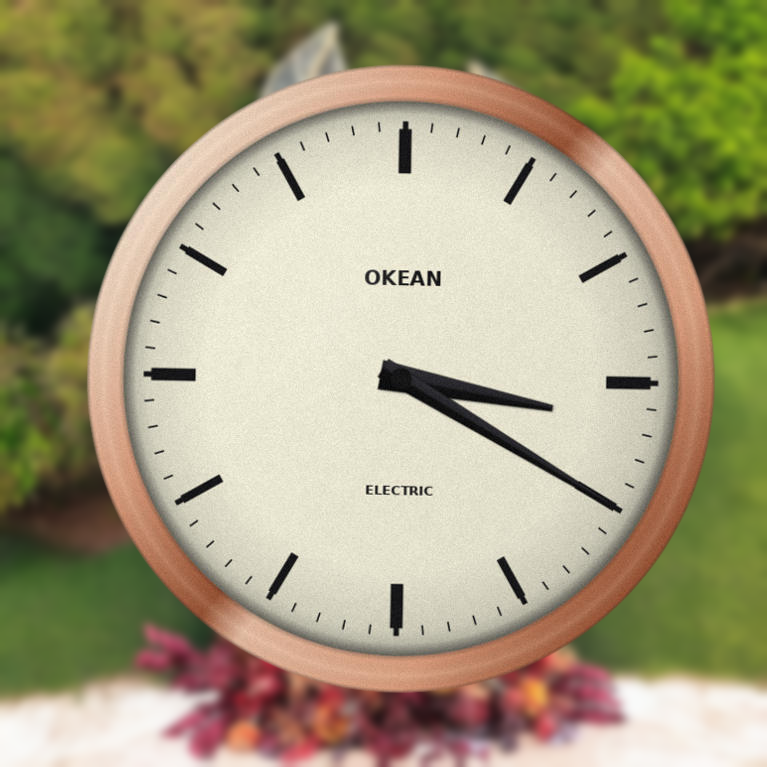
3:20
